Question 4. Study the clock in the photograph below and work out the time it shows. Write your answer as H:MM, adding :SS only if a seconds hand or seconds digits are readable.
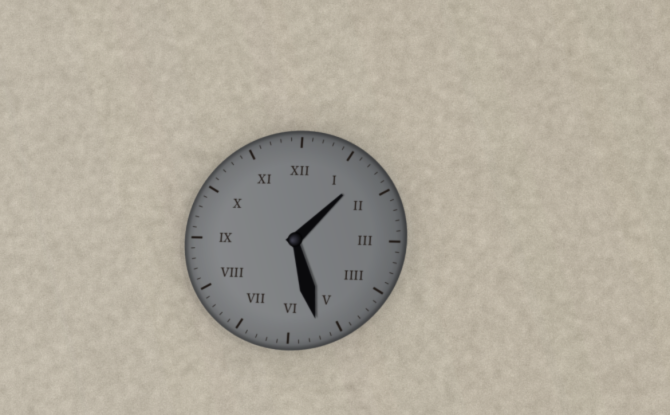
1:27
